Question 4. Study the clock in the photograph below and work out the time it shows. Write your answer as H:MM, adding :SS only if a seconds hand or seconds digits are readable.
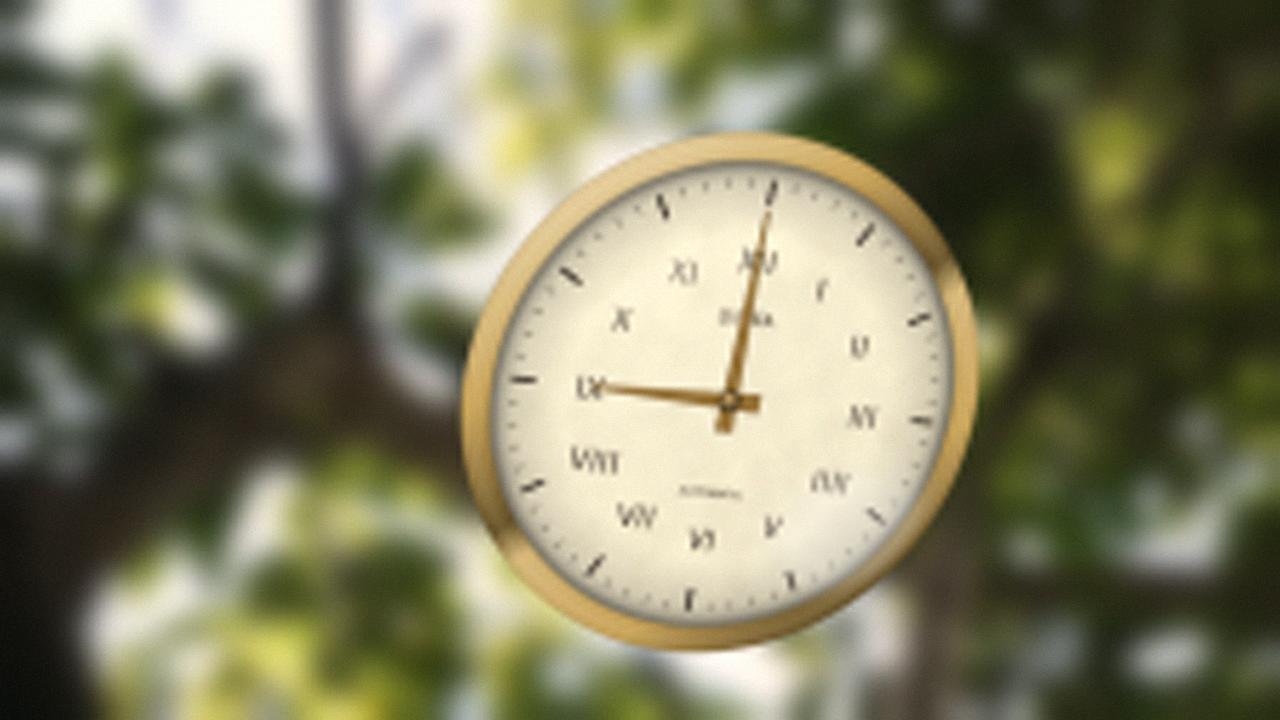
9:00
